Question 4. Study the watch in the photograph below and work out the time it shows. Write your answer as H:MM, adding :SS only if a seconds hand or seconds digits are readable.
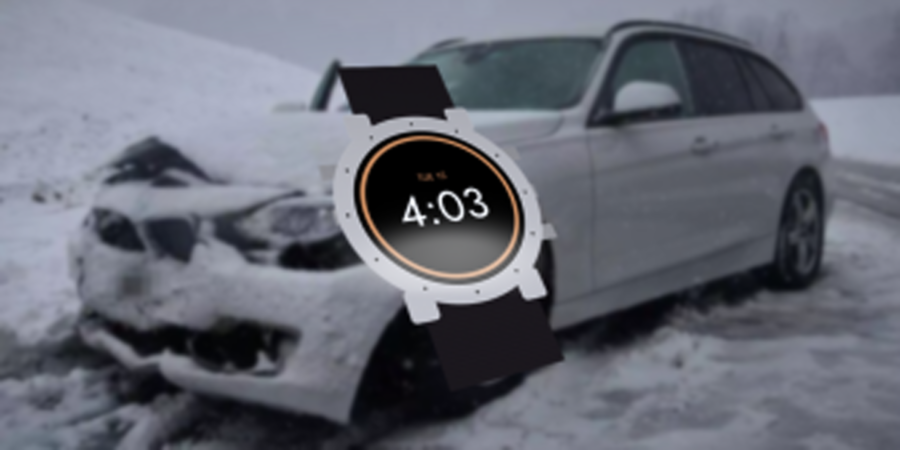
4:03
